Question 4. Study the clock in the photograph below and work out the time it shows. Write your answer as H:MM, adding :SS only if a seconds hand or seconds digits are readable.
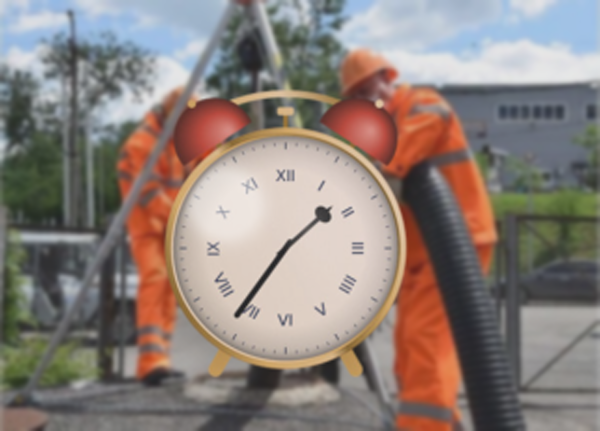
1:36
